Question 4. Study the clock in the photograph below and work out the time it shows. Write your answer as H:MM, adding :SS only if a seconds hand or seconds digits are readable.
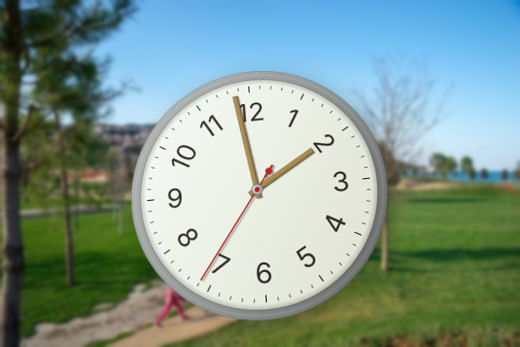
1:58:36
